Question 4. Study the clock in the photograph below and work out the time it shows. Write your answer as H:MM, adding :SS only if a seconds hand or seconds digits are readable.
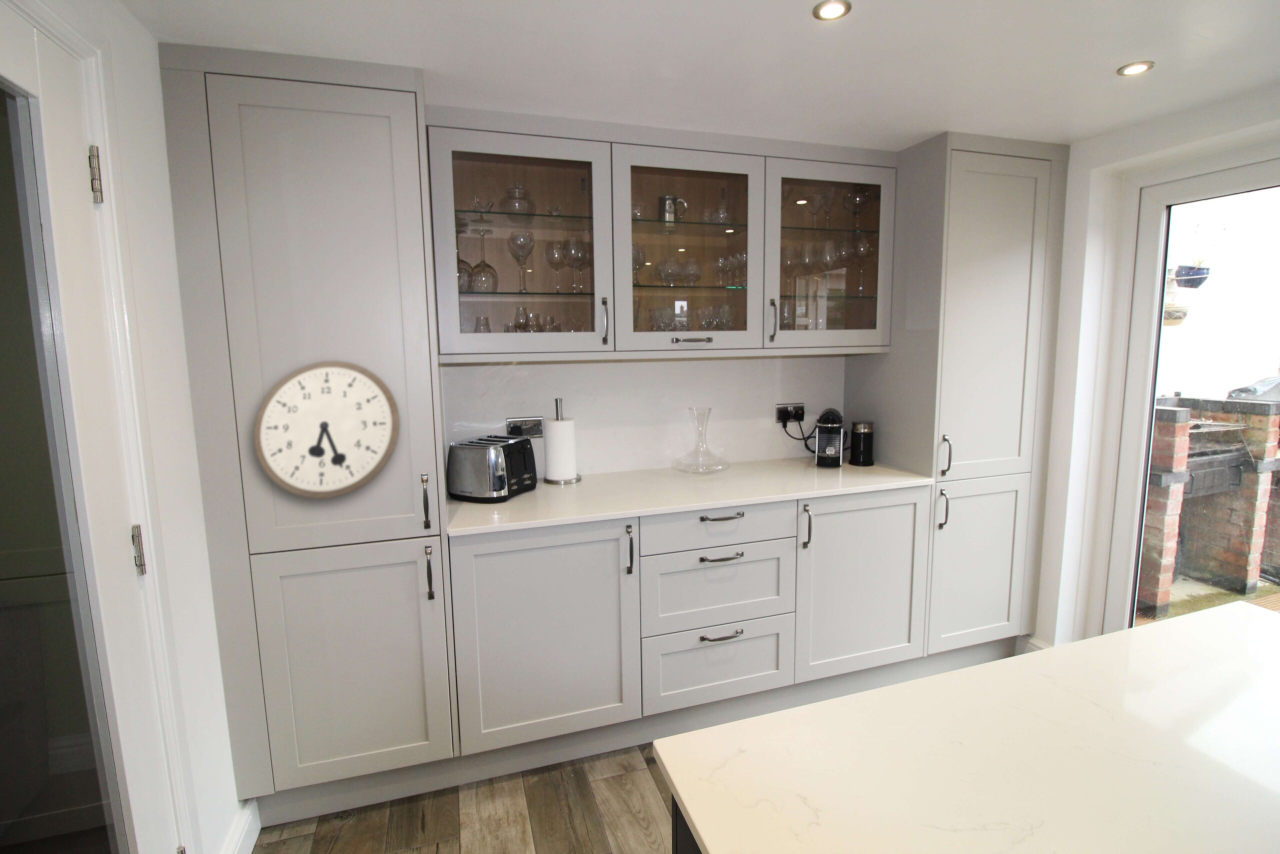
6:26
